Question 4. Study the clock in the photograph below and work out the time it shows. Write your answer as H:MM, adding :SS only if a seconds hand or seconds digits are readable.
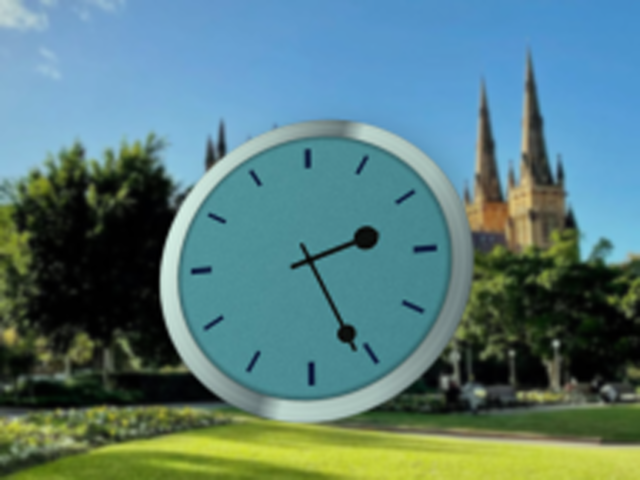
2:26
